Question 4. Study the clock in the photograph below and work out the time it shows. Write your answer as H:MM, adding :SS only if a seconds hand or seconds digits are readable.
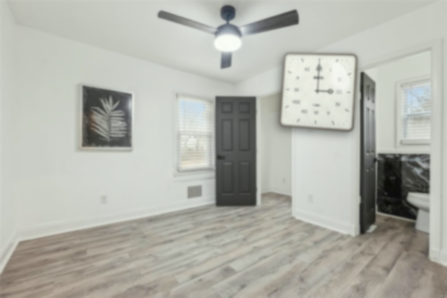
3:00
